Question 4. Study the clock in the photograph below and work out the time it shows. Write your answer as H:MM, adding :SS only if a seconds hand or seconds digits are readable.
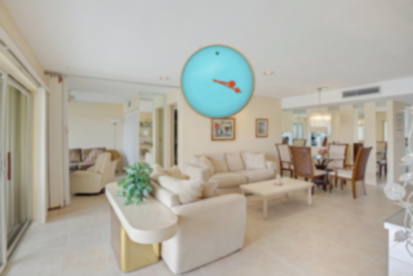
3:19
